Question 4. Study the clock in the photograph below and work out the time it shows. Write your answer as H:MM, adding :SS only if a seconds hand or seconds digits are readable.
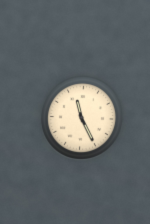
11:25
